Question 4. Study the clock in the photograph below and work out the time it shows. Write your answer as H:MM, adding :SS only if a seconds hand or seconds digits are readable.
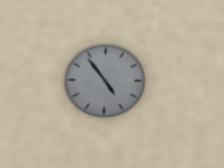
4:54
